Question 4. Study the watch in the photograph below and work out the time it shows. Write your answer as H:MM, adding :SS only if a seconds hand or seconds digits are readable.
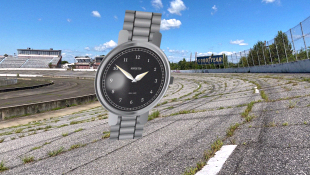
1:51
